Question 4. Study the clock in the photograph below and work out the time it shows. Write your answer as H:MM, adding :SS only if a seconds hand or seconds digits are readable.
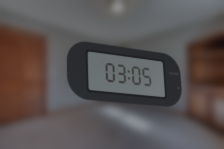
3:05
